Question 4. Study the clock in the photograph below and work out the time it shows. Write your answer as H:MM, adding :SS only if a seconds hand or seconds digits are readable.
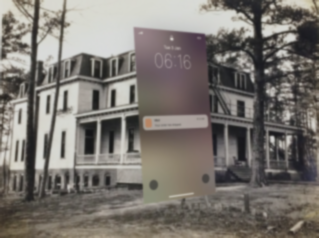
6:16
